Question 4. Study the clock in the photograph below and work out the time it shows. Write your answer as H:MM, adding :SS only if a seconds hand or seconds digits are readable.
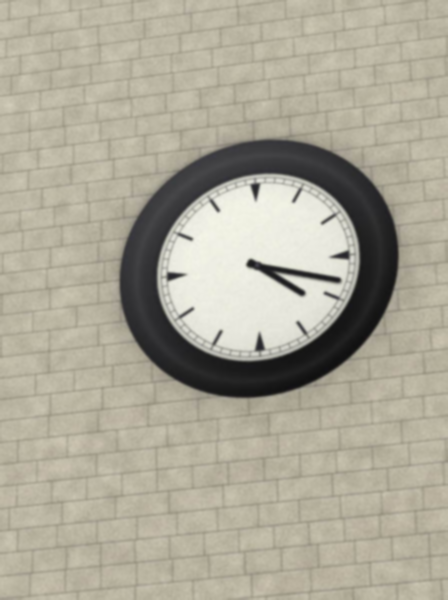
4:18
